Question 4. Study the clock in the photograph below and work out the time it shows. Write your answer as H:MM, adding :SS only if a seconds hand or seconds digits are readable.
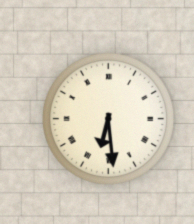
6:29
